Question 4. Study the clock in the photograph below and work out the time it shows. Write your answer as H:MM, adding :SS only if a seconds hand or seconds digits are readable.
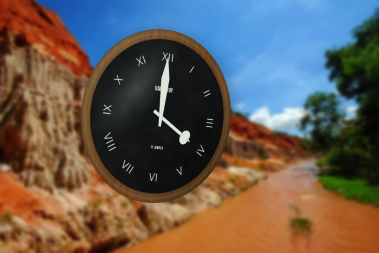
4:00
